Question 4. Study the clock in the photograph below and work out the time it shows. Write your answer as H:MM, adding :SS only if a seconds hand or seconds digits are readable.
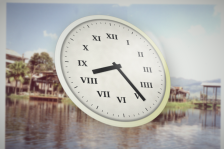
8:24
